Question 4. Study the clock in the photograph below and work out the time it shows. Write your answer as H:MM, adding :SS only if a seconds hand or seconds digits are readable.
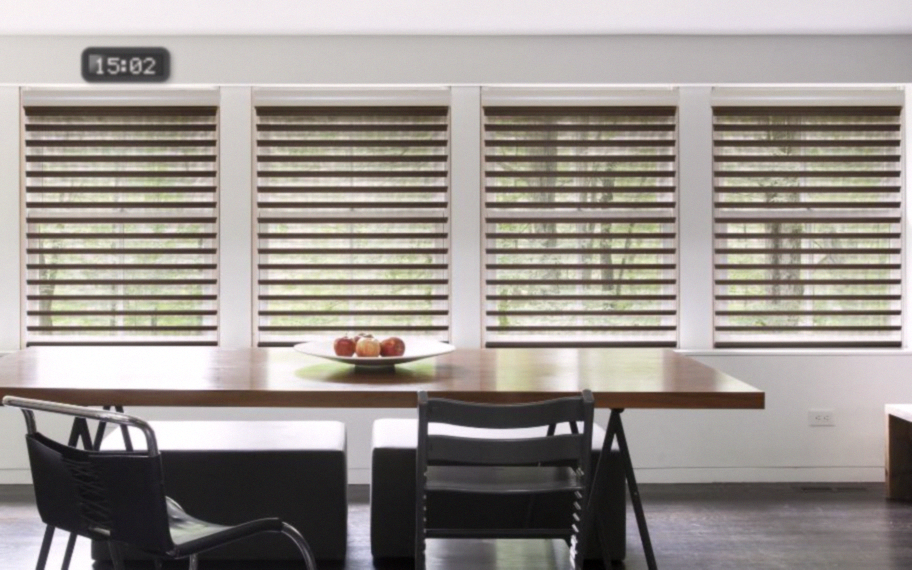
15:02
